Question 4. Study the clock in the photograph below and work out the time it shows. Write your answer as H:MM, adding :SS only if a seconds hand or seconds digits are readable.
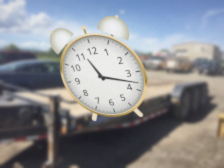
11:18
